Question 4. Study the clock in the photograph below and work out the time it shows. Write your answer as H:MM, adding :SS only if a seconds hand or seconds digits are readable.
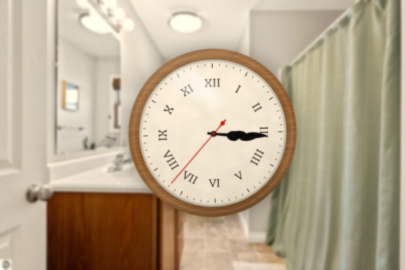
3:15:37
